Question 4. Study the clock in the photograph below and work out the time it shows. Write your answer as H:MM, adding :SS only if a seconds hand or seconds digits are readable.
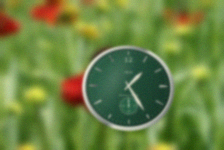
1:25
